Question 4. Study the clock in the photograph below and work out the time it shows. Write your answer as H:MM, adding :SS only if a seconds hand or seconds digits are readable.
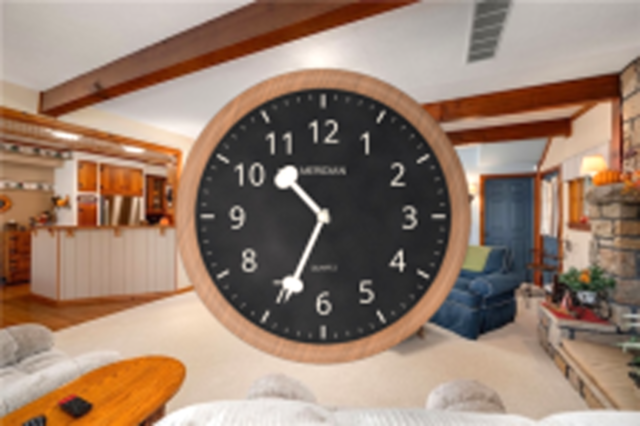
10:34
